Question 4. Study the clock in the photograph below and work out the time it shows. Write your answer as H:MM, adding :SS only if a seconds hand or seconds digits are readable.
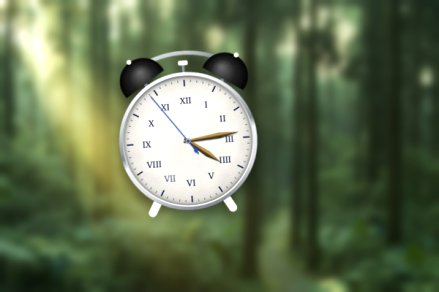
4:13:54
